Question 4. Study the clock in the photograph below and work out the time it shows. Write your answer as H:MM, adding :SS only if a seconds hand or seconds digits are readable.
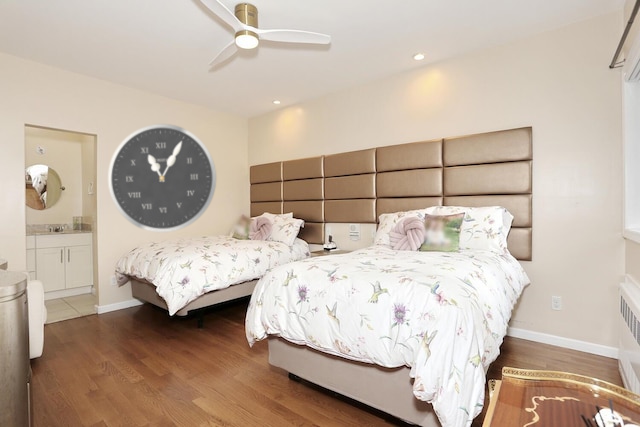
11:05
